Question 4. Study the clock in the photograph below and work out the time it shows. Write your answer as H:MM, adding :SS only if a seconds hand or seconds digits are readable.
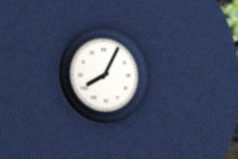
8:05
